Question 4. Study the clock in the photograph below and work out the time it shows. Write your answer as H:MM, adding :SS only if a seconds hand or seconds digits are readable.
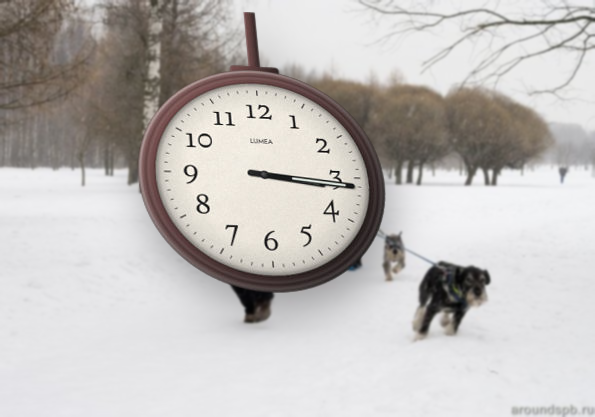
3:16
